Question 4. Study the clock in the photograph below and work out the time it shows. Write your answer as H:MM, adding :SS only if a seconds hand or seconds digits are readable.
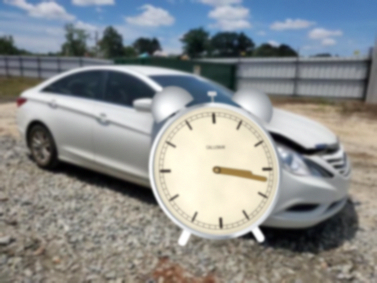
3:17
